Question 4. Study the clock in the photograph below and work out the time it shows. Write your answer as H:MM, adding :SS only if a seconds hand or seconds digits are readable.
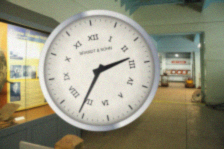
2:36
